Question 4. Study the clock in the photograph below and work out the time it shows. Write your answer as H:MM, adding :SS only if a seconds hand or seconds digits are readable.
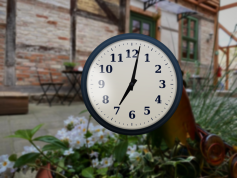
7:02
